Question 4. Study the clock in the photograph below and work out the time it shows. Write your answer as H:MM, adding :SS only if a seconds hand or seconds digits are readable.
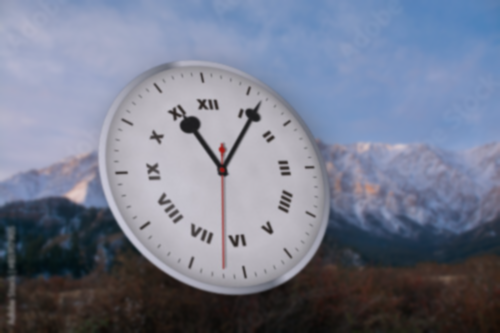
11:06:32
